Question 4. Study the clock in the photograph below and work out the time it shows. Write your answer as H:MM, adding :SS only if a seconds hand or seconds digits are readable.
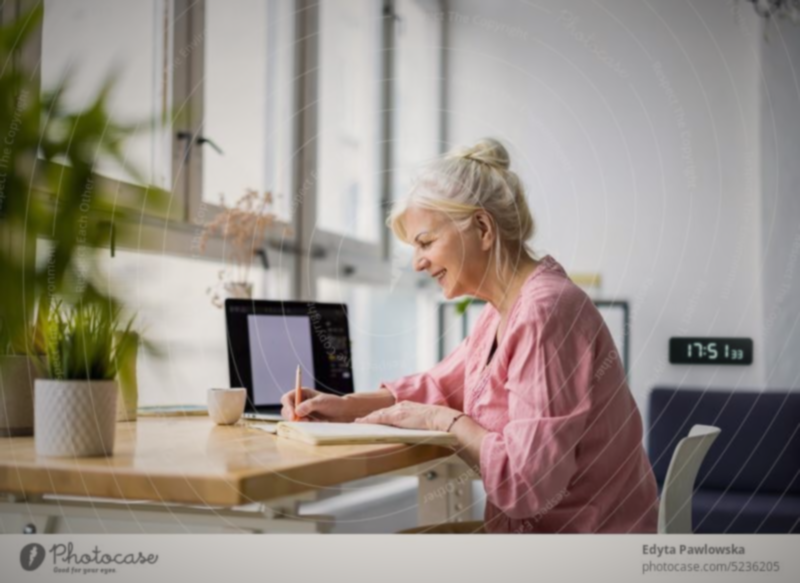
17:51
